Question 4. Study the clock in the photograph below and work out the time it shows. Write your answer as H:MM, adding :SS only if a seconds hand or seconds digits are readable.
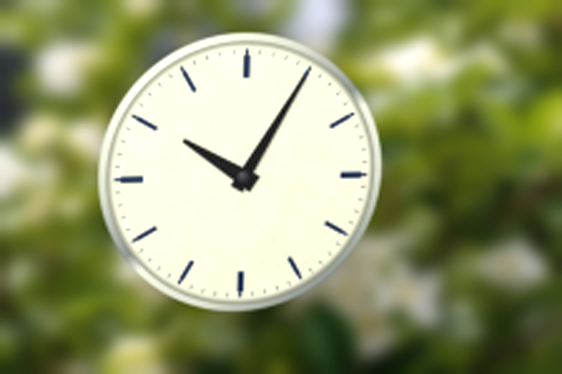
10:05
